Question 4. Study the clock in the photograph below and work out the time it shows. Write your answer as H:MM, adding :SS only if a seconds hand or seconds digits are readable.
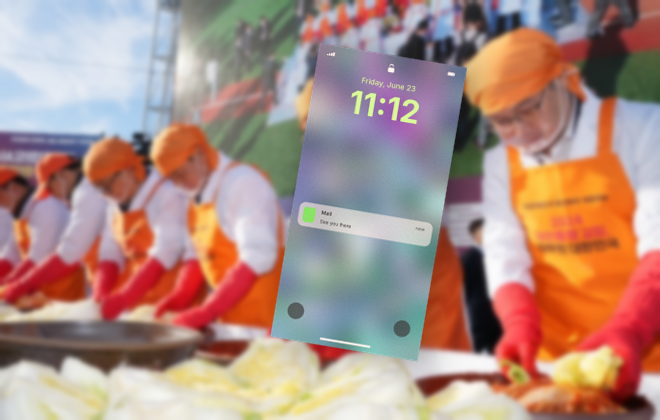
11:12
